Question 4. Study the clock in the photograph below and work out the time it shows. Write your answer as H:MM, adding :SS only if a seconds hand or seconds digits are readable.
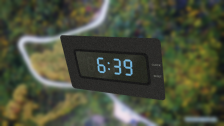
6:39
